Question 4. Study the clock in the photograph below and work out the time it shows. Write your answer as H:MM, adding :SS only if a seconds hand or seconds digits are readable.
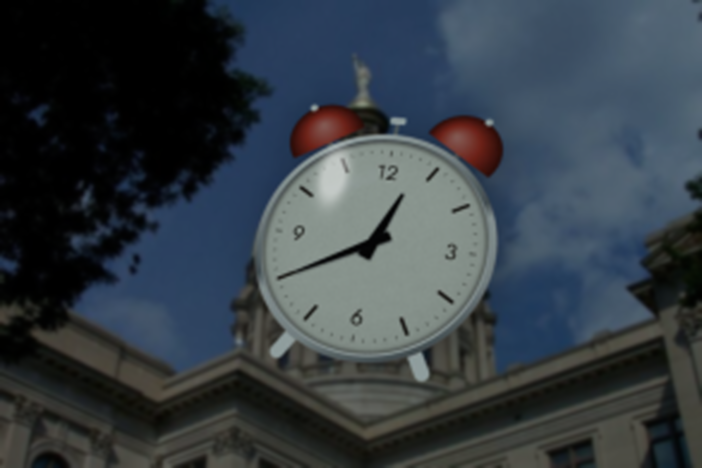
12:40
